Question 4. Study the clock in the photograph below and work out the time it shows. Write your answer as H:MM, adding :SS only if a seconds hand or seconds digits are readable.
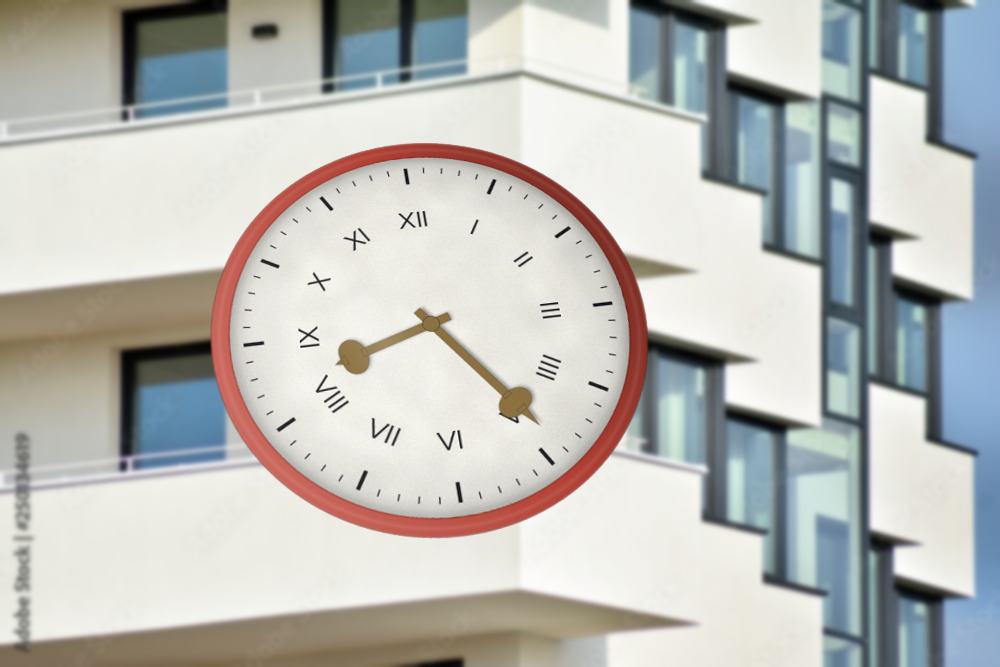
8:24
